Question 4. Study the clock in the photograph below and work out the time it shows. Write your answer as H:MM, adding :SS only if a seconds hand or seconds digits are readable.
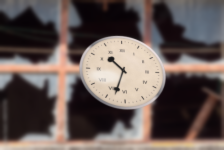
10:33
